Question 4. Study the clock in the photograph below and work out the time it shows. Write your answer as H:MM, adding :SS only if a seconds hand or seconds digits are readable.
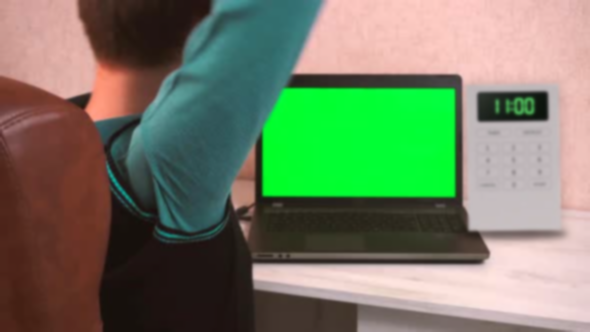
11:00
